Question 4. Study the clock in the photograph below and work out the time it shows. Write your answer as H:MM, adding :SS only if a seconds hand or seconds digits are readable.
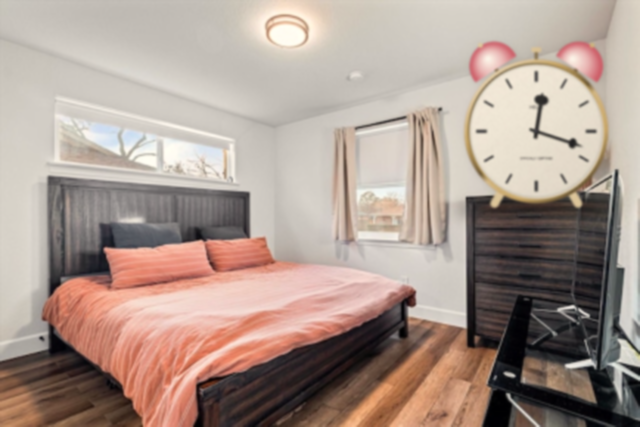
12:18
